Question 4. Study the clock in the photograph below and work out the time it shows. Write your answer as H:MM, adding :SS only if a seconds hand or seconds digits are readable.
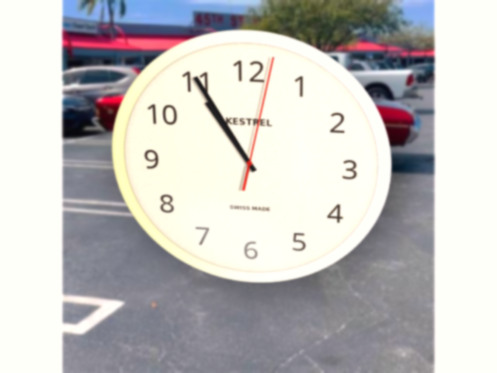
10:55:02
